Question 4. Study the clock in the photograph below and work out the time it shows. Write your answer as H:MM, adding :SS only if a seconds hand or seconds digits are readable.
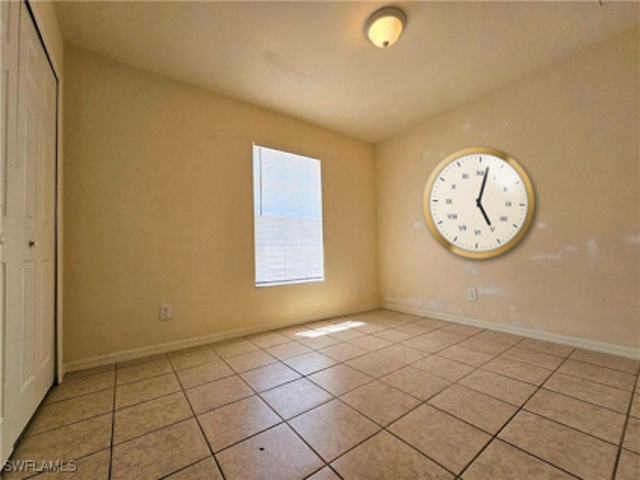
5:02
